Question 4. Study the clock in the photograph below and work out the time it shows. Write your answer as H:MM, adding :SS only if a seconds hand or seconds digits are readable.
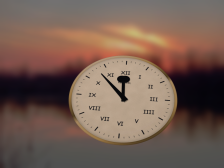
11:53
